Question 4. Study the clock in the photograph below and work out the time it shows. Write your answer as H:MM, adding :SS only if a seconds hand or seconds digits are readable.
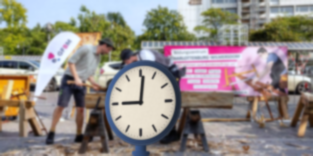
9:01
